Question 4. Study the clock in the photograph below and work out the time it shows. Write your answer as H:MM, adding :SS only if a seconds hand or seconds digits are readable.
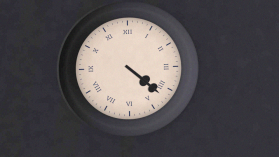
4:22
